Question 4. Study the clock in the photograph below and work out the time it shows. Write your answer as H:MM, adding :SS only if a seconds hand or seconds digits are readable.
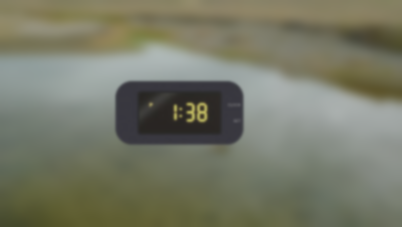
1:38
